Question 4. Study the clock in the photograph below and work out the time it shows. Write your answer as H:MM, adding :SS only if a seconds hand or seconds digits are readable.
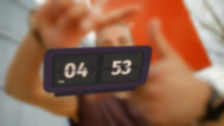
4:53
